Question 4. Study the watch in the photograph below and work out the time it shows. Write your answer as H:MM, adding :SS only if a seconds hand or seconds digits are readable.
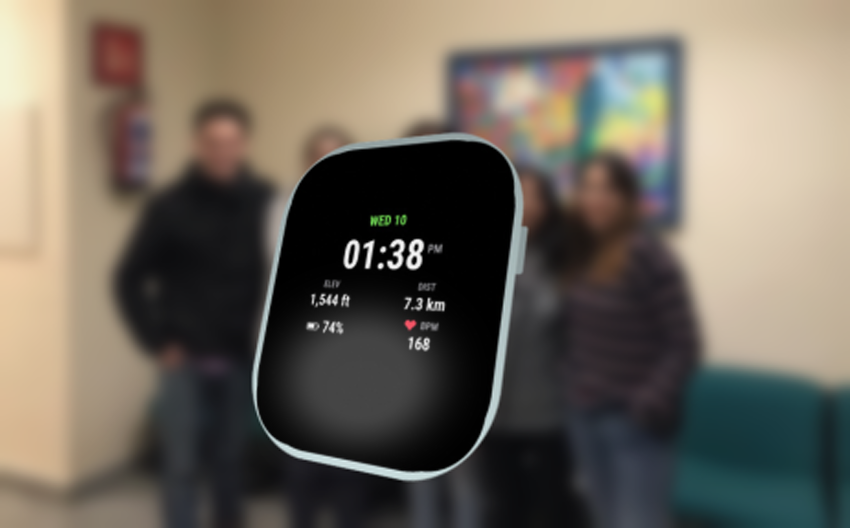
1:38
